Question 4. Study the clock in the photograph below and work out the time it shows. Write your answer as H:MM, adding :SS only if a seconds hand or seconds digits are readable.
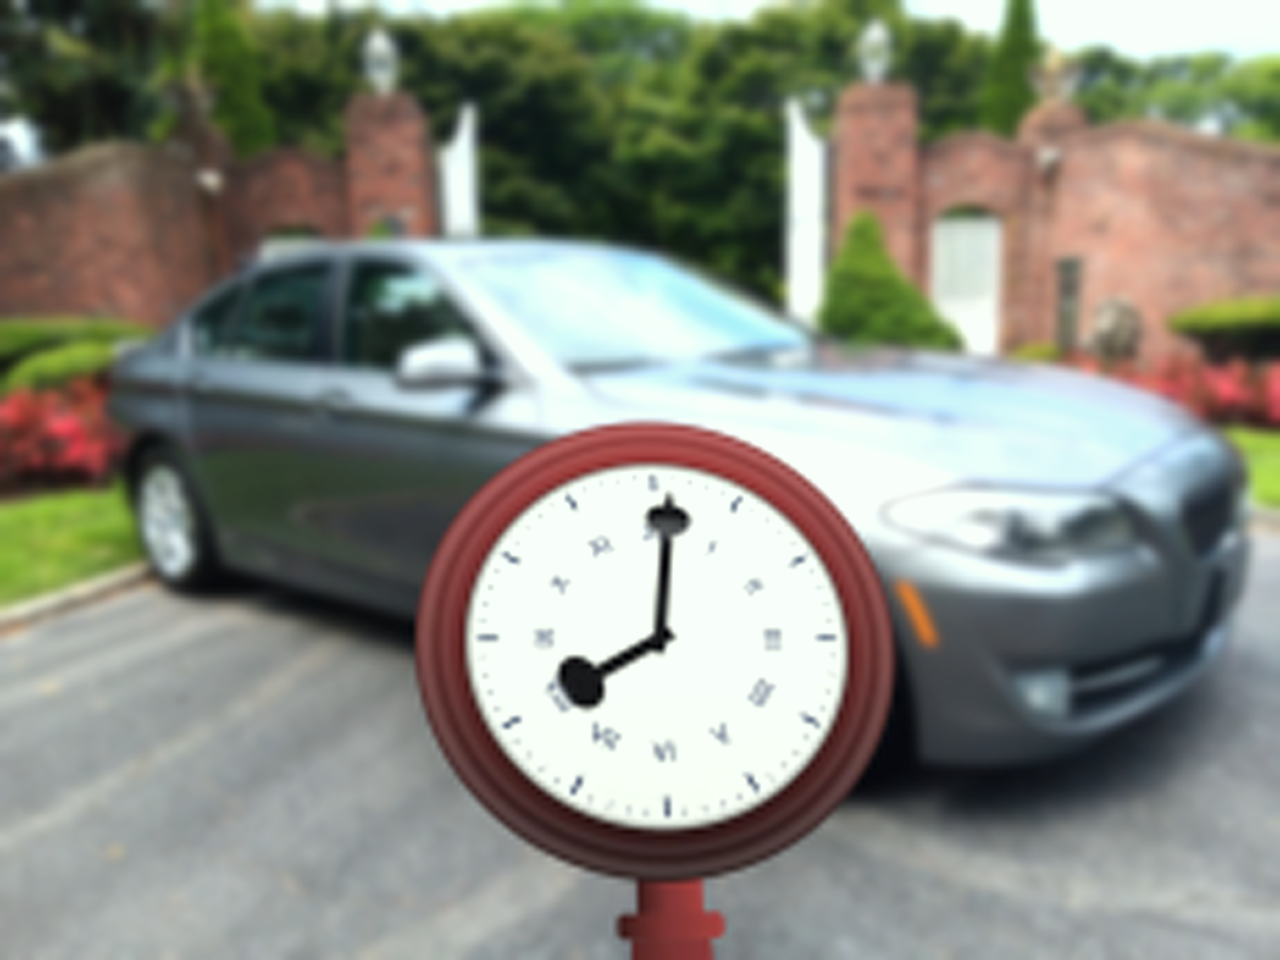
8:01
